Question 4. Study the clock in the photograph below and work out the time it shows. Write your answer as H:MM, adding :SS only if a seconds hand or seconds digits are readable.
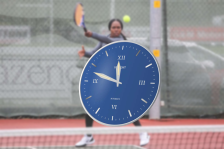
11:48
